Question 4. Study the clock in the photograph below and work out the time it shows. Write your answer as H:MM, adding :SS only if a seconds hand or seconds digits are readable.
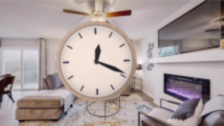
12:19
